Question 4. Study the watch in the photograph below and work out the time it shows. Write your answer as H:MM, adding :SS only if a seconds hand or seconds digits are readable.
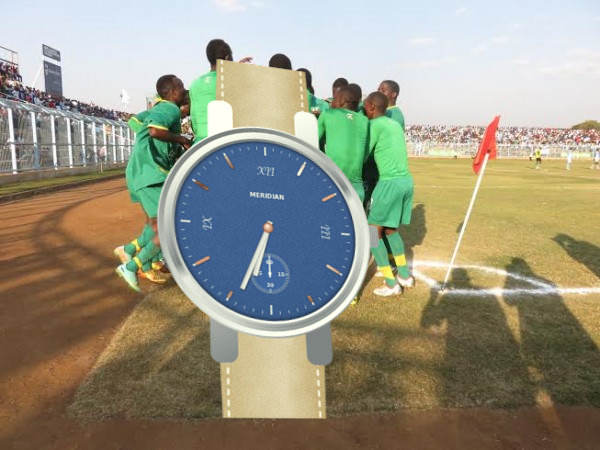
6:34
